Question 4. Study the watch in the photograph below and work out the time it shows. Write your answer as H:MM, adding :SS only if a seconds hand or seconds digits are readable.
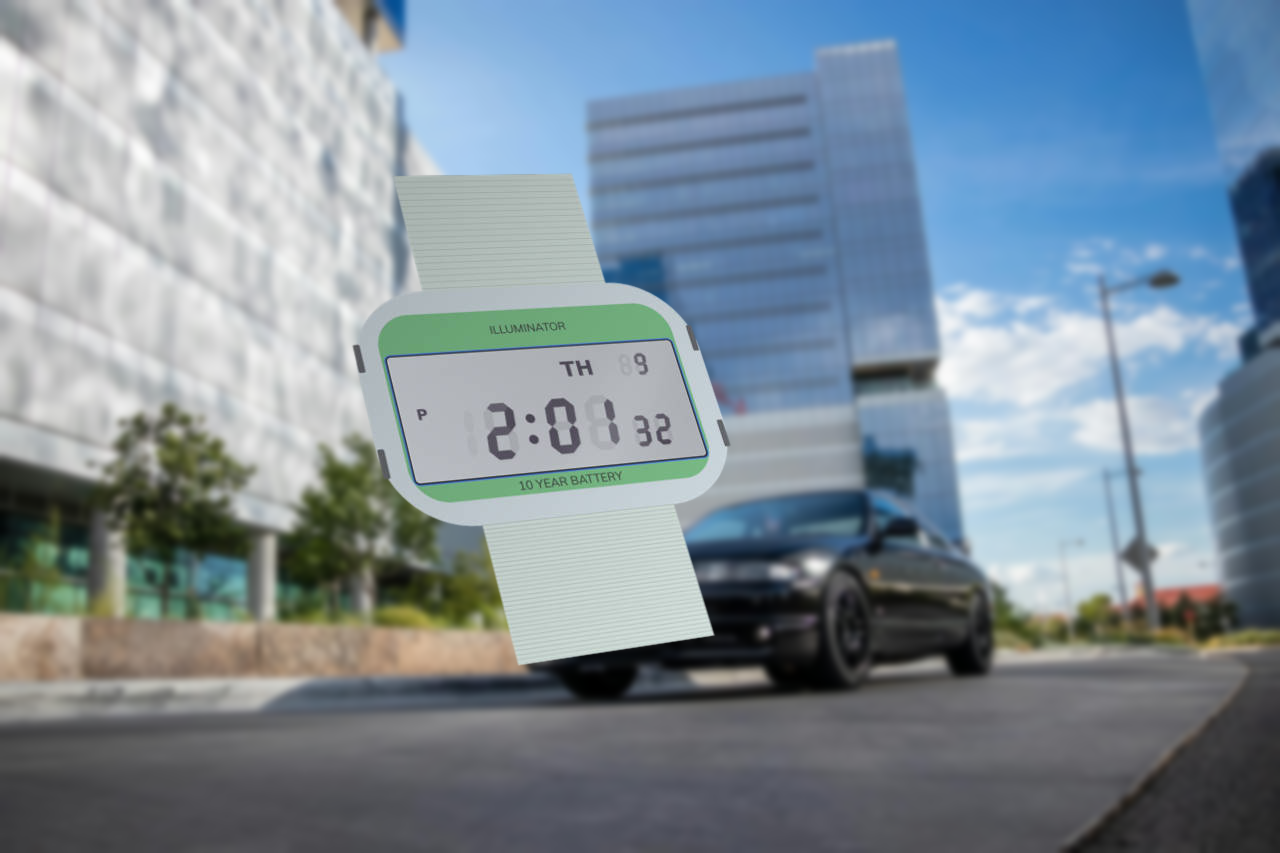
2:01:32
